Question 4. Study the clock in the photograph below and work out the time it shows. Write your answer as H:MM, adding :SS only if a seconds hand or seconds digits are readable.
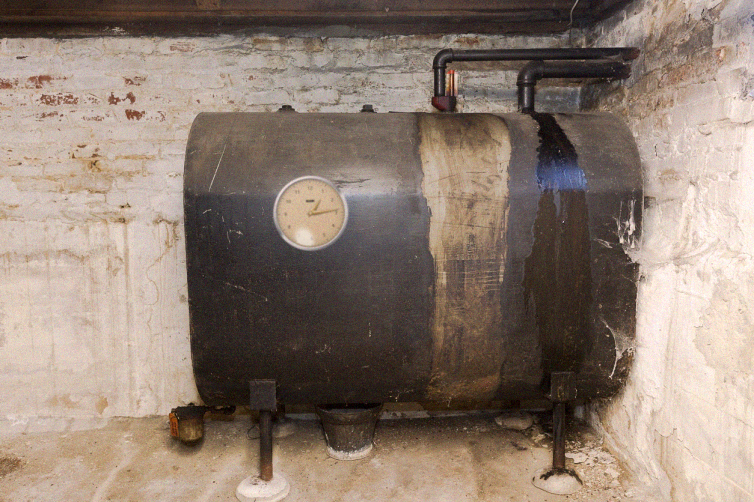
1:14
